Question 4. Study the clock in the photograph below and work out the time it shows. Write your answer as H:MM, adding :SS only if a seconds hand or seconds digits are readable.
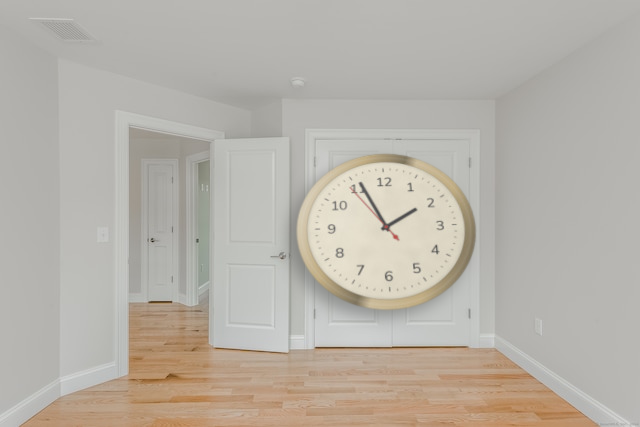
1:55:54
